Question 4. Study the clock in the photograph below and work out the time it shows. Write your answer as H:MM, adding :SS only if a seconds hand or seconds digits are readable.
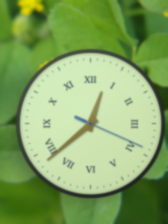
12:38:19
